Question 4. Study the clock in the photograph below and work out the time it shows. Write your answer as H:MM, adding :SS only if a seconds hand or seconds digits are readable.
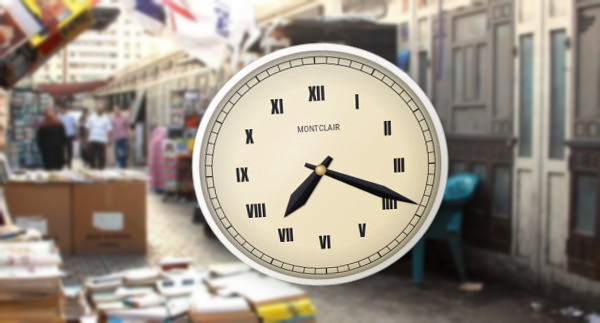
7:19
